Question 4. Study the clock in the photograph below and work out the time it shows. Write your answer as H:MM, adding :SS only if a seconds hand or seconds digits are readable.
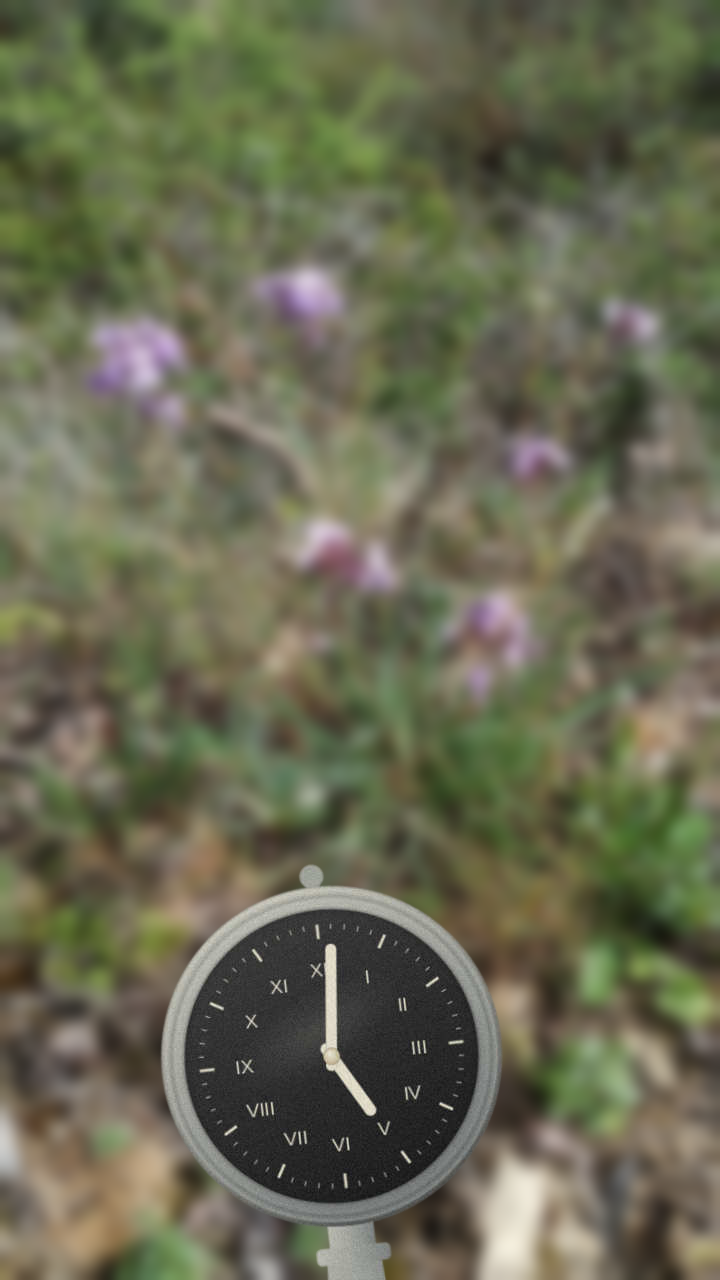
5:01
